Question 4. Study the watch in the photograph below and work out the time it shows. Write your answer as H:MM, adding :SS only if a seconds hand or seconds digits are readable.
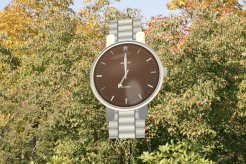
7:00
